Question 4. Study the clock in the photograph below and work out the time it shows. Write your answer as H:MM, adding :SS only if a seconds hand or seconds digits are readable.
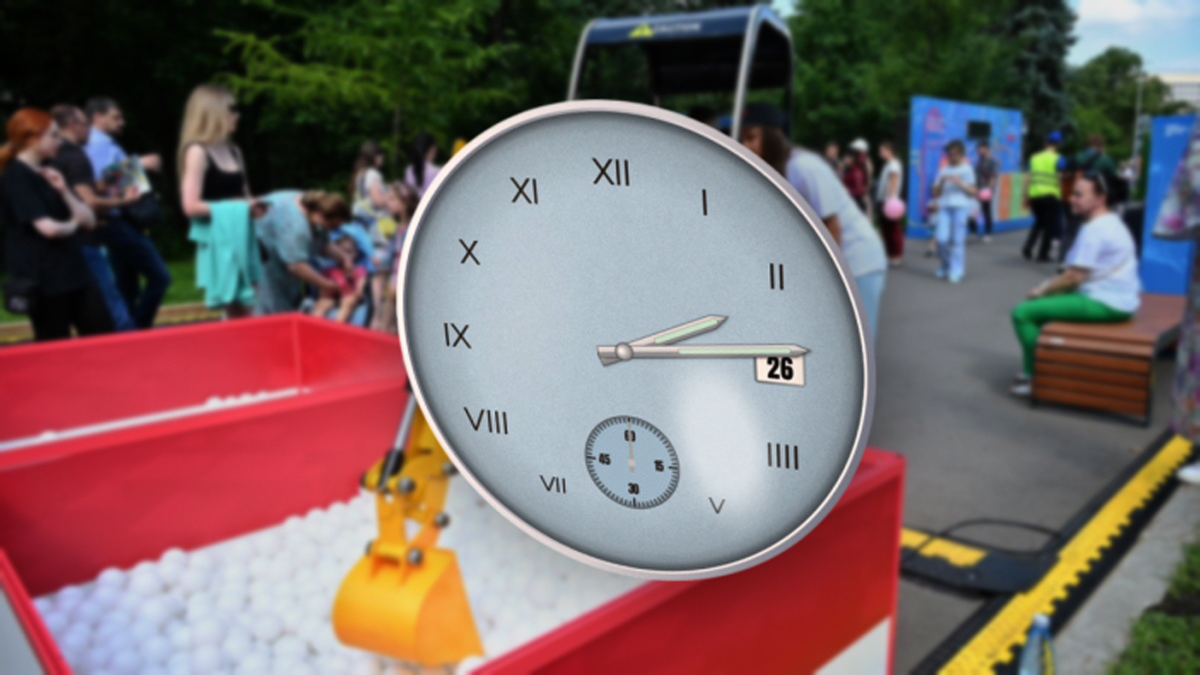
2:14
